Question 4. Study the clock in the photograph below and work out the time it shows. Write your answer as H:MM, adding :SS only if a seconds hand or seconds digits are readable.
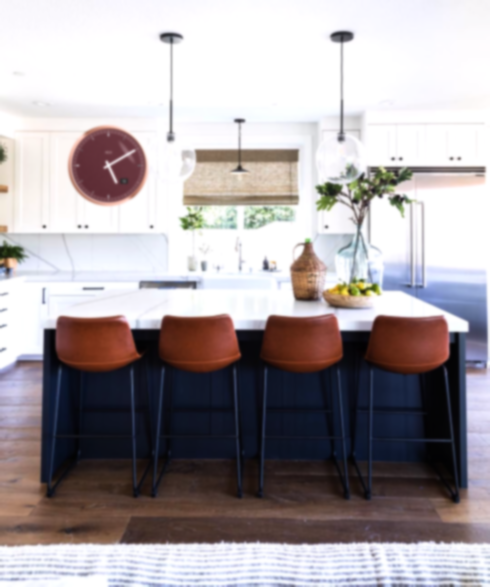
5:10
